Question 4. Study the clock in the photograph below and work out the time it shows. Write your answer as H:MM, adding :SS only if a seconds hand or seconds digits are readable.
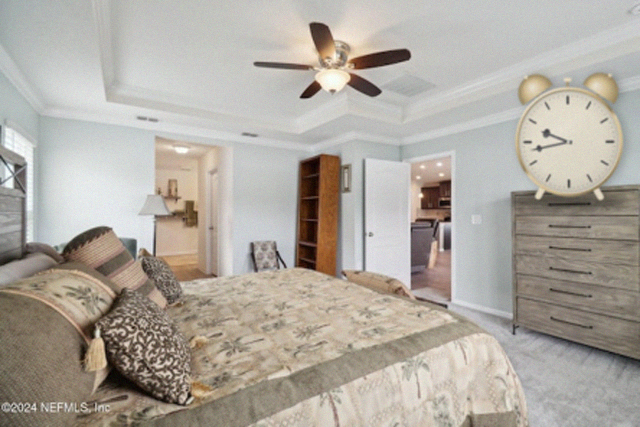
9:43
